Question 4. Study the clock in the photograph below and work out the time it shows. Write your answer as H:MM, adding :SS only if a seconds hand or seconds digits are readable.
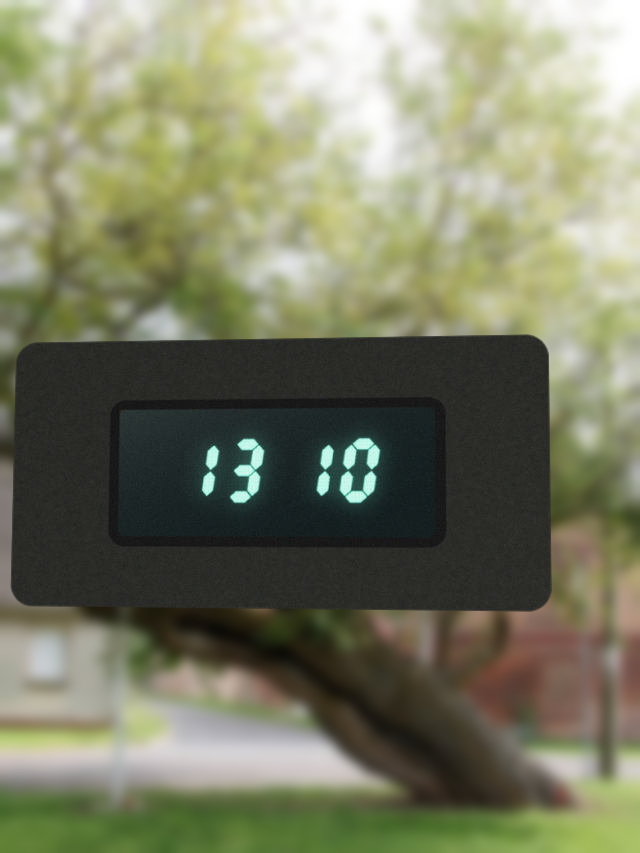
13:10
